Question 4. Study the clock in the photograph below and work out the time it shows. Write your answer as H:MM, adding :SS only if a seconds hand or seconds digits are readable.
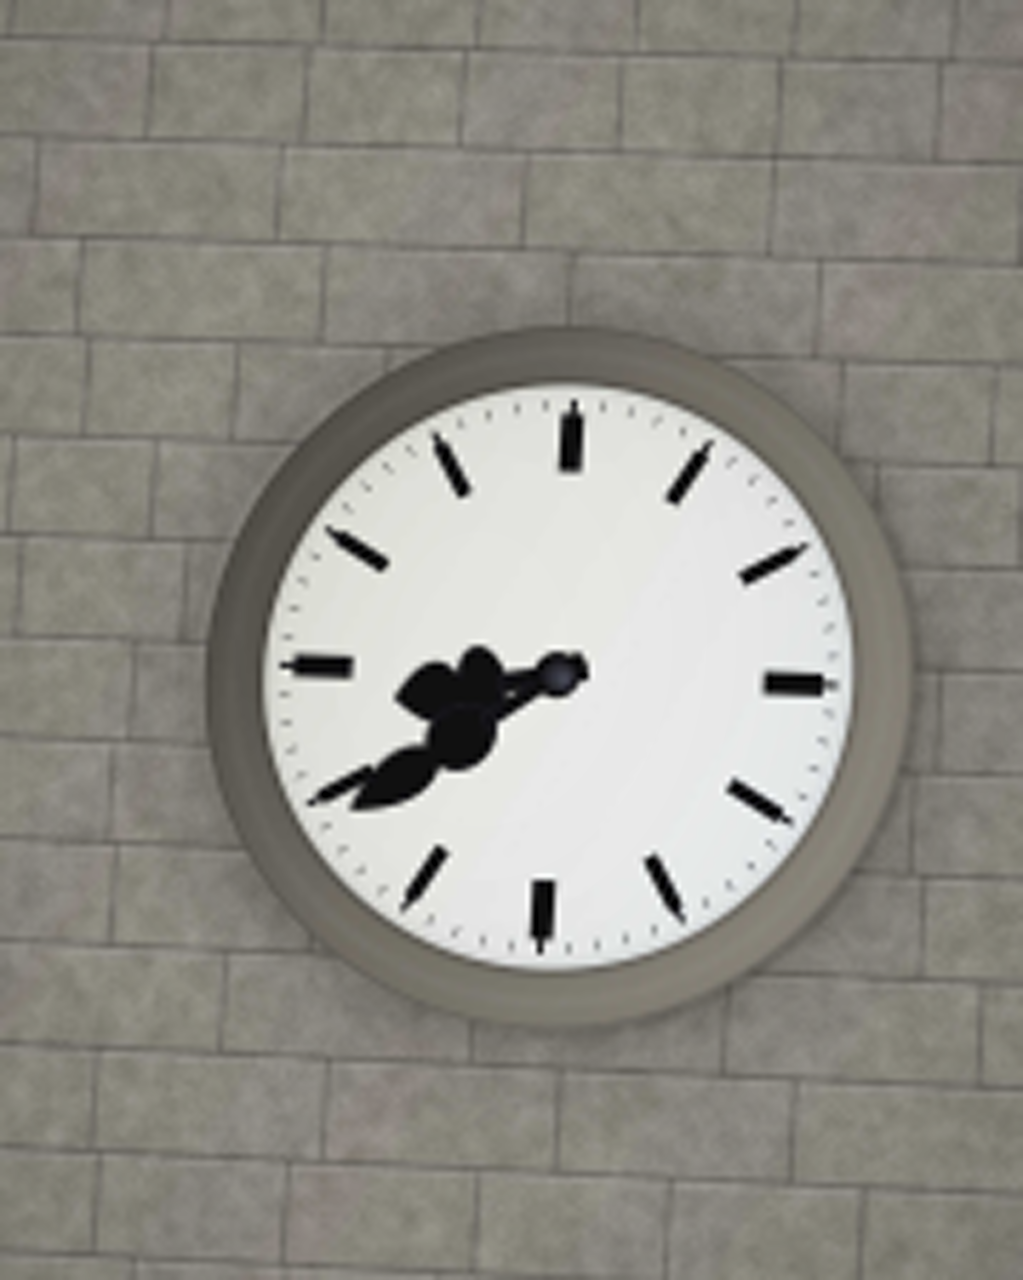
8:39
